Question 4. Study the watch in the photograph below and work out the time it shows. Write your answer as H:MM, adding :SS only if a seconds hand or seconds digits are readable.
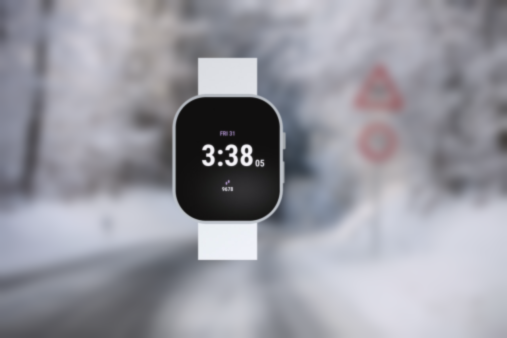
3:38:05
